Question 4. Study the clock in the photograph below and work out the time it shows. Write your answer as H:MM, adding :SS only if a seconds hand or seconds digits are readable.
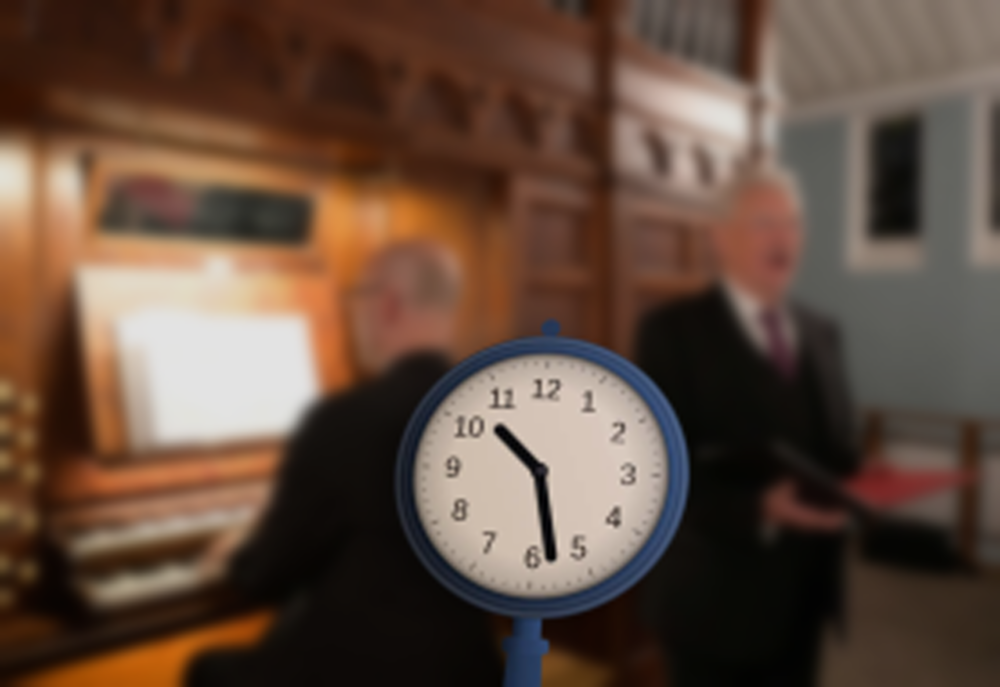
10:28
